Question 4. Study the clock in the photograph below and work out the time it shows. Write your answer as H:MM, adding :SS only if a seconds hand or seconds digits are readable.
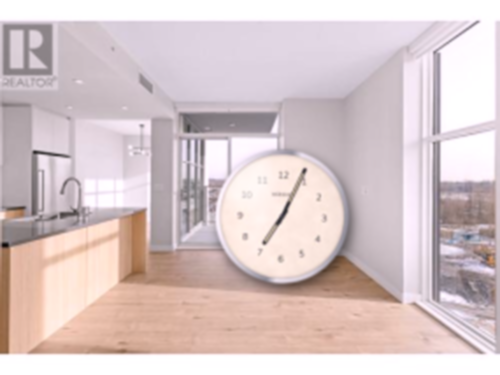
7:04
